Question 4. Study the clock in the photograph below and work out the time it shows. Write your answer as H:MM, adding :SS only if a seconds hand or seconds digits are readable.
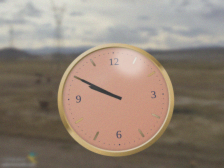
9:50
